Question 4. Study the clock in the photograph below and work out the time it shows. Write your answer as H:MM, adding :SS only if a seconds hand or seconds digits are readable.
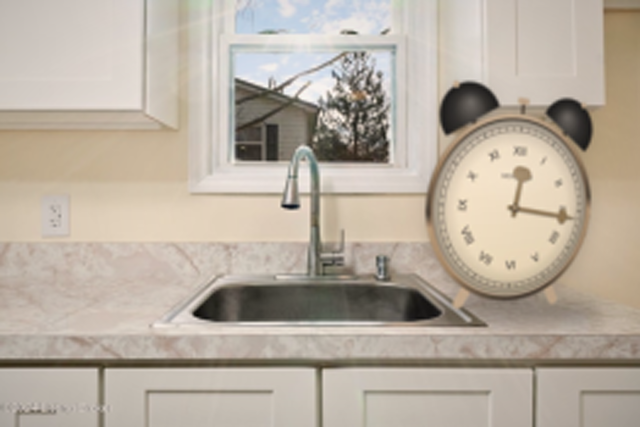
12:16
